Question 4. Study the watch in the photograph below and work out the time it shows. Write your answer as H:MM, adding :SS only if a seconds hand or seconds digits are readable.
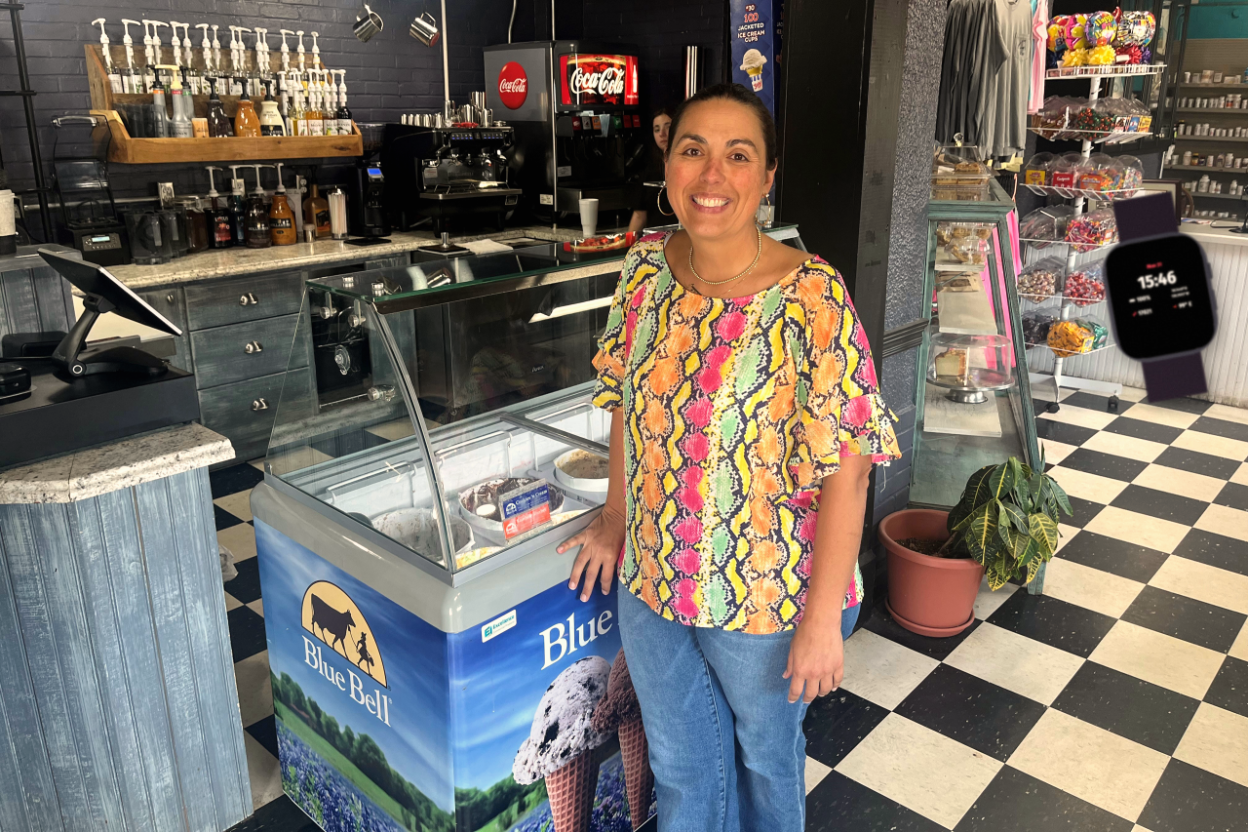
15:46
